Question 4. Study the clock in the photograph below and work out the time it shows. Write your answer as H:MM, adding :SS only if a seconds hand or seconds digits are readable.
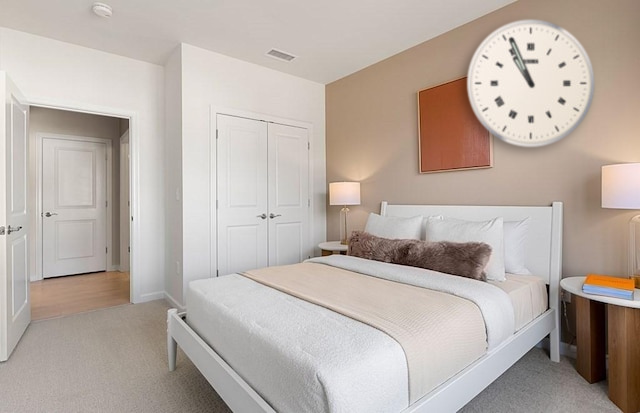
10:56
